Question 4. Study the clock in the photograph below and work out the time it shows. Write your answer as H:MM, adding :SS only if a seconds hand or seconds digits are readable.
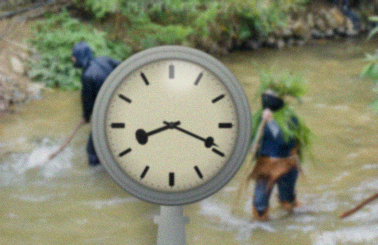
8:19
